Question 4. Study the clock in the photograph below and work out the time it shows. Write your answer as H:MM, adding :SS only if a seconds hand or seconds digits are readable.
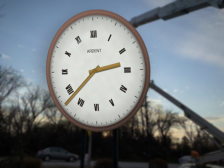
2:38
